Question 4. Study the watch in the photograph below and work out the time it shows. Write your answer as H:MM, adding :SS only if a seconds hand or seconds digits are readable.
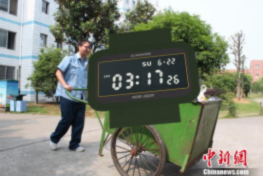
3:17:26
